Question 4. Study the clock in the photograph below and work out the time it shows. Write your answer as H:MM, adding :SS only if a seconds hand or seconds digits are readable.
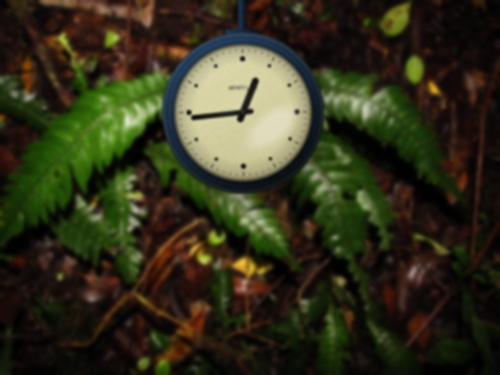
12:44
